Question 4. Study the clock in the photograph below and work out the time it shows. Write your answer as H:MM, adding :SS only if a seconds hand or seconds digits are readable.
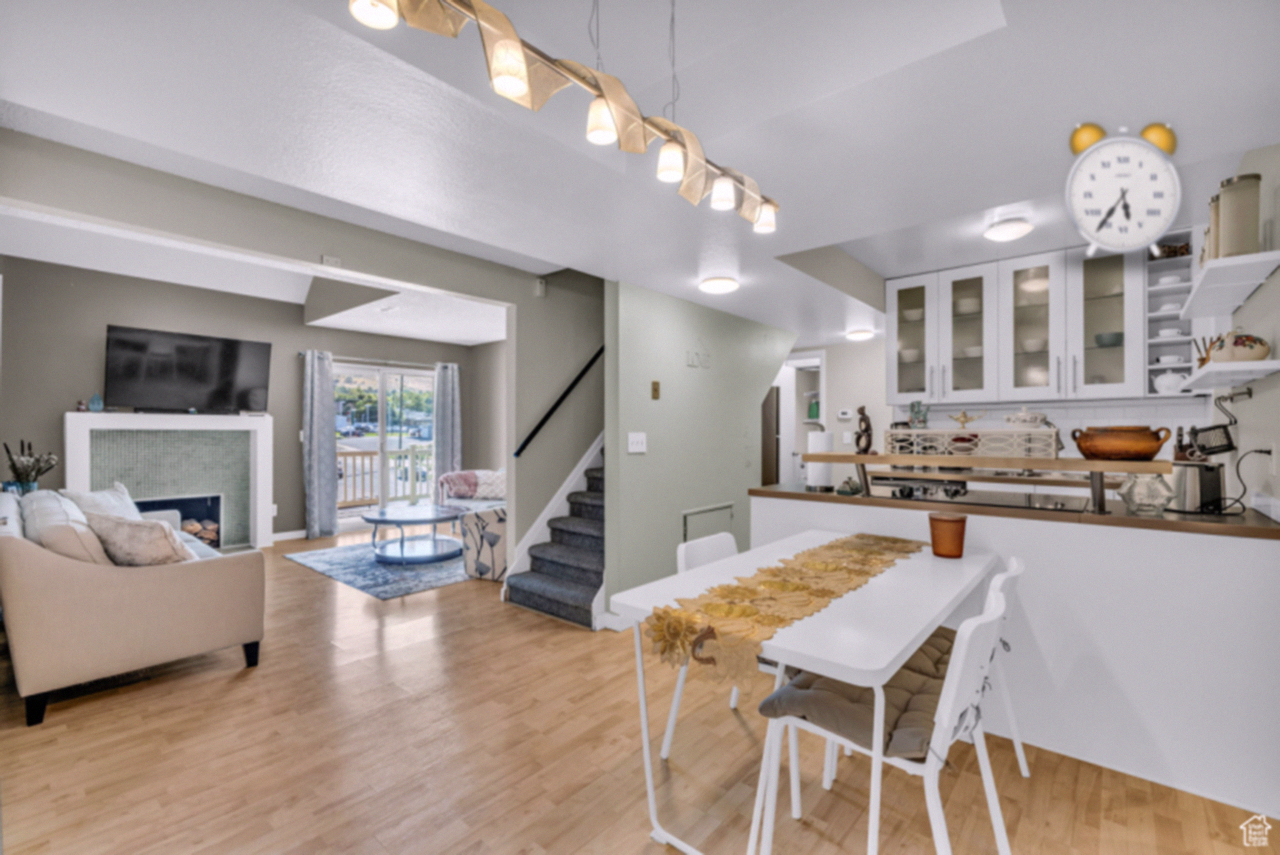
5:36
